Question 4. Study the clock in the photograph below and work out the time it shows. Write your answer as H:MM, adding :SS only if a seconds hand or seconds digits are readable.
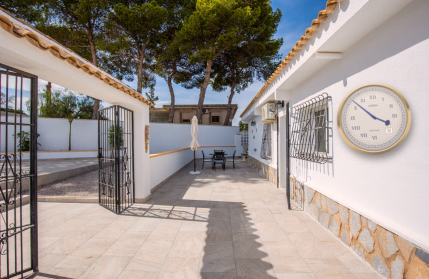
3:52
